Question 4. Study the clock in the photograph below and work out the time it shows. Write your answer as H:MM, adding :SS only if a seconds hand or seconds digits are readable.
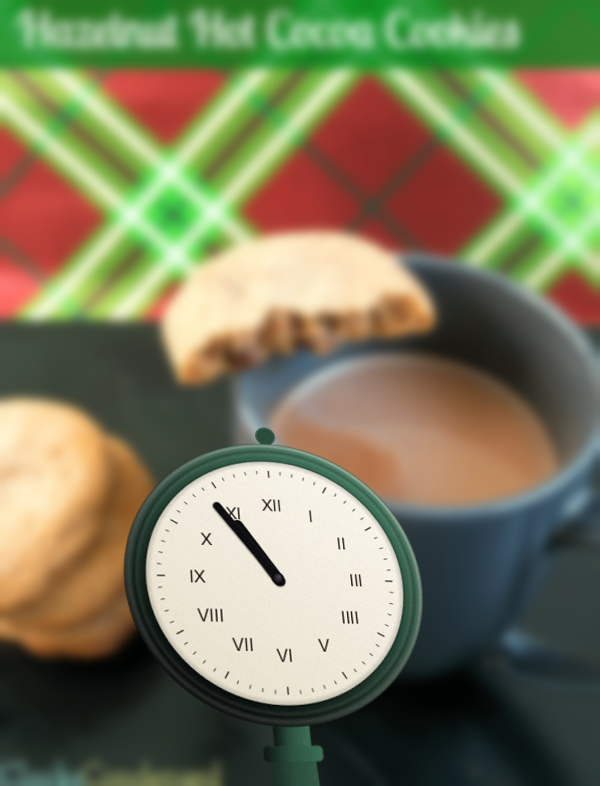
10:54
